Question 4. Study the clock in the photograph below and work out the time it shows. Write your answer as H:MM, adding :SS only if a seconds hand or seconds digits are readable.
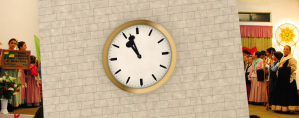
10:57
